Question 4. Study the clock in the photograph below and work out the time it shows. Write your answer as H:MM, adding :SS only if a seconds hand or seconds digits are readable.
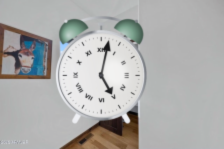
5:02
